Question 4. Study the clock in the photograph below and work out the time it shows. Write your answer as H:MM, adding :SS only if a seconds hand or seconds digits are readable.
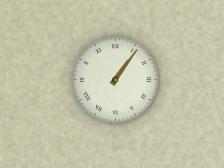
1:06
